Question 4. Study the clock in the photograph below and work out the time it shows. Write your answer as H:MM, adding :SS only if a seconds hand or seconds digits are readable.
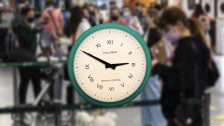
2:50
